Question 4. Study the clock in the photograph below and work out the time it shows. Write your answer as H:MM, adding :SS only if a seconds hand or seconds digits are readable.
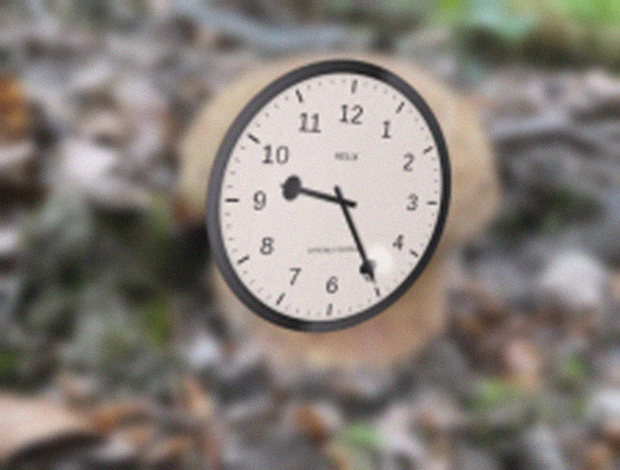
9:25
